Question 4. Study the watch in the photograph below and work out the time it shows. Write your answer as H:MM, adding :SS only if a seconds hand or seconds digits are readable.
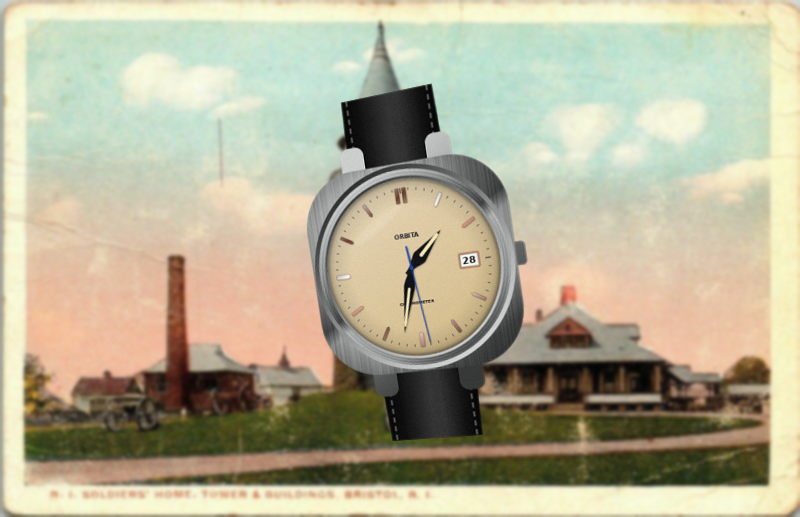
1:32:29
